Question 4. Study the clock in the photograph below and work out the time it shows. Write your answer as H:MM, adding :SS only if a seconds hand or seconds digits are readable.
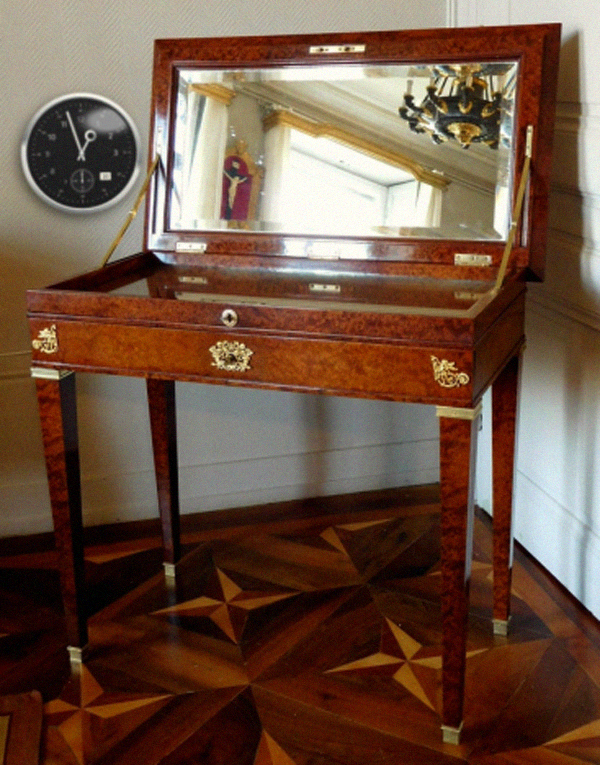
12:57
